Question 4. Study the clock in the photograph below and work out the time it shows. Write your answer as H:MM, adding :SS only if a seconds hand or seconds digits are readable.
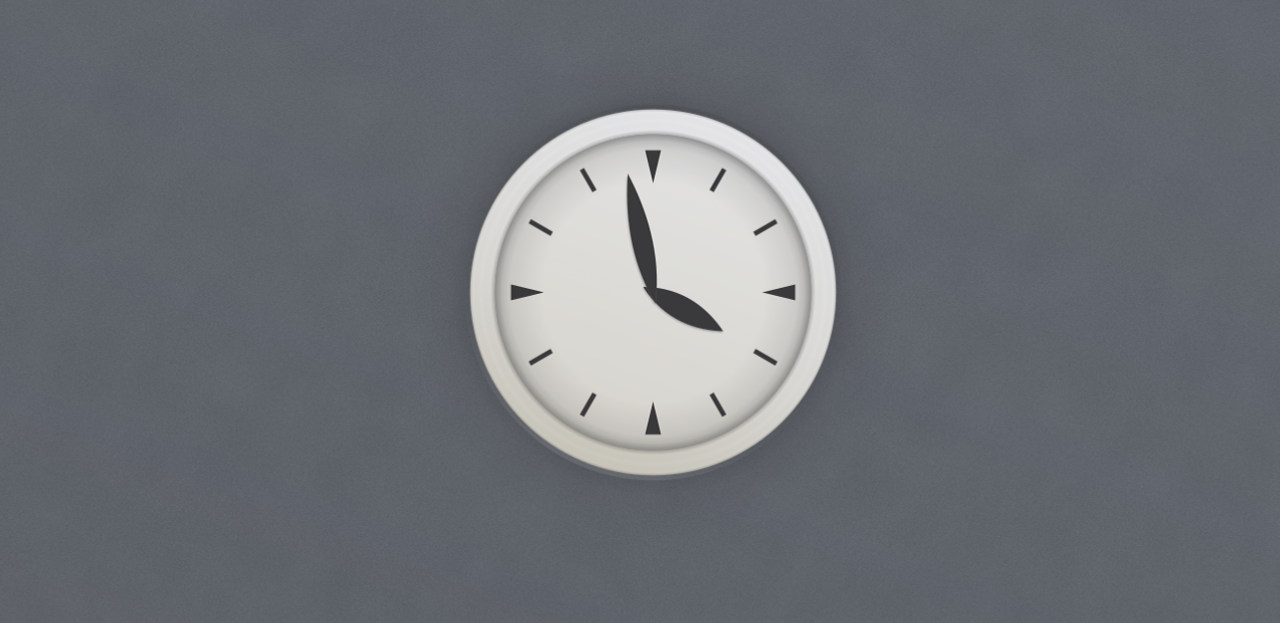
3:58
